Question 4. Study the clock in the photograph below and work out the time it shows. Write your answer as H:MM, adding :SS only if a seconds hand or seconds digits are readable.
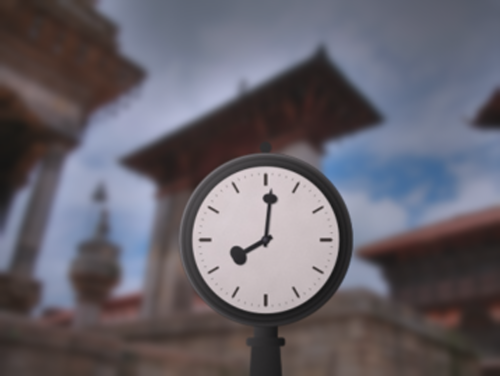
8:01
